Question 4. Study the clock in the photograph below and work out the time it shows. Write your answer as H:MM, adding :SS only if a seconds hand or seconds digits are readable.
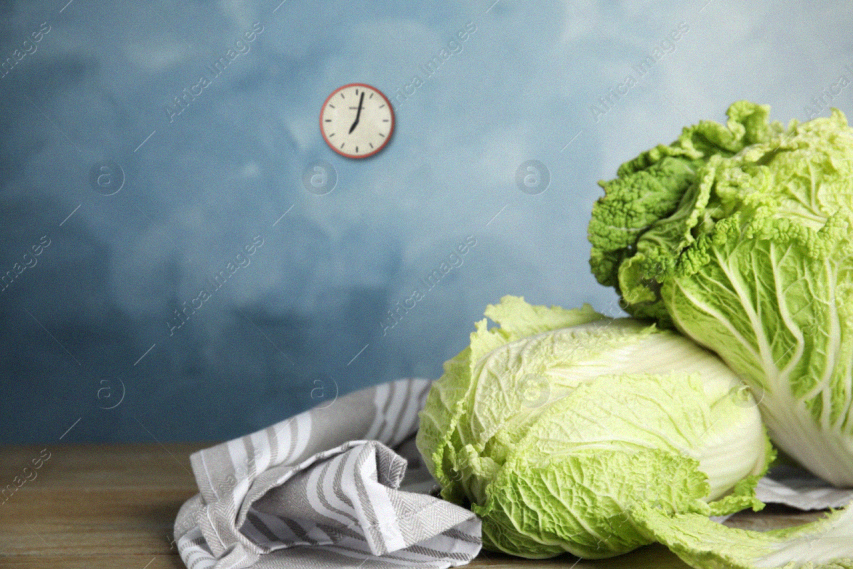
7:02
